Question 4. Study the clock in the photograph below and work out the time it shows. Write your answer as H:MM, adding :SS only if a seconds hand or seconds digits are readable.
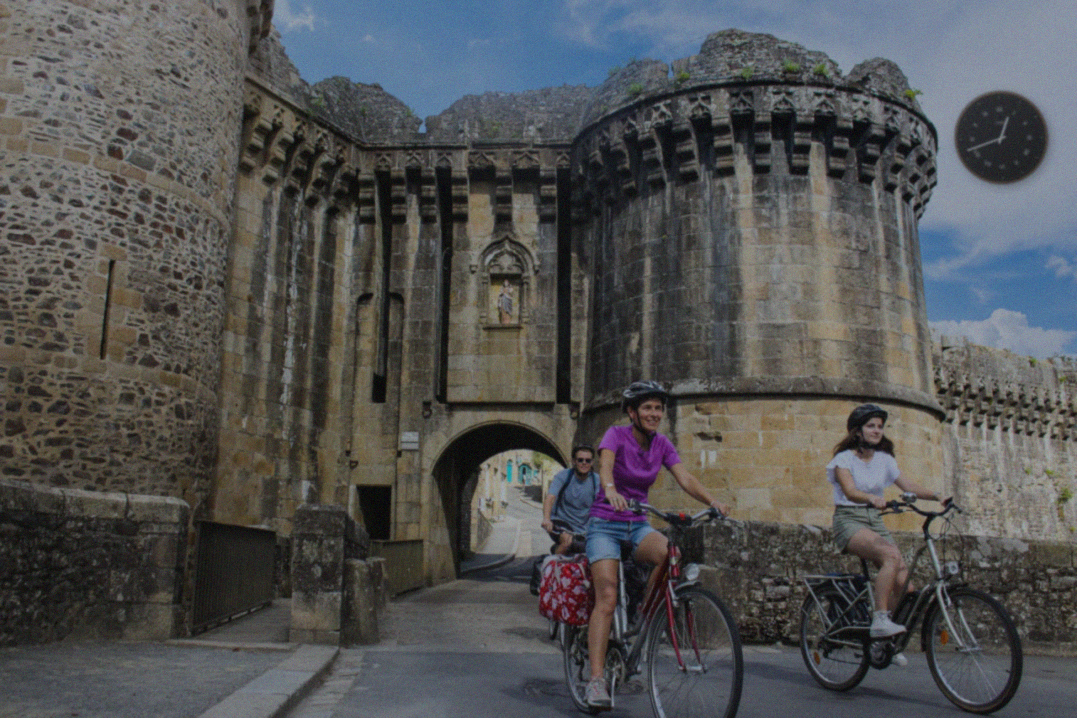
12:42
